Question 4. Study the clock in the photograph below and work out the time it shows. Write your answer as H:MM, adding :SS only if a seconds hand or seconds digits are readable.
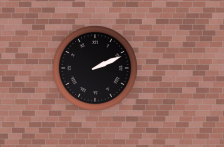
2:11
